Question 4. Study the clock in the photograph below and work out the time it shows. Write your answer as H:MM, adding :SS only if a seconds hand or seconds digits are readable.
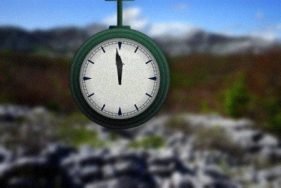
11:59
